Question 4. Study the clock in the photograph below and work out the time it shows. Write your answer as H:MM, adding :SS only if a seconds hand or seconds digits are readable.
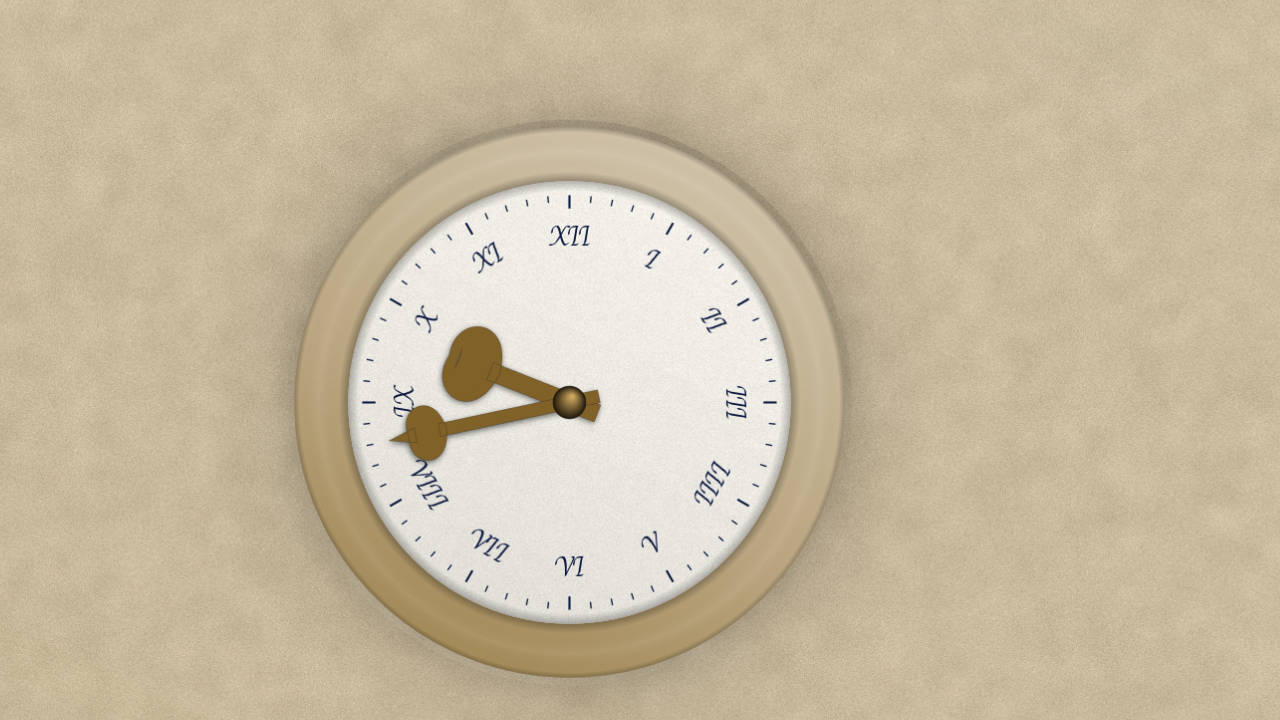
9:43
